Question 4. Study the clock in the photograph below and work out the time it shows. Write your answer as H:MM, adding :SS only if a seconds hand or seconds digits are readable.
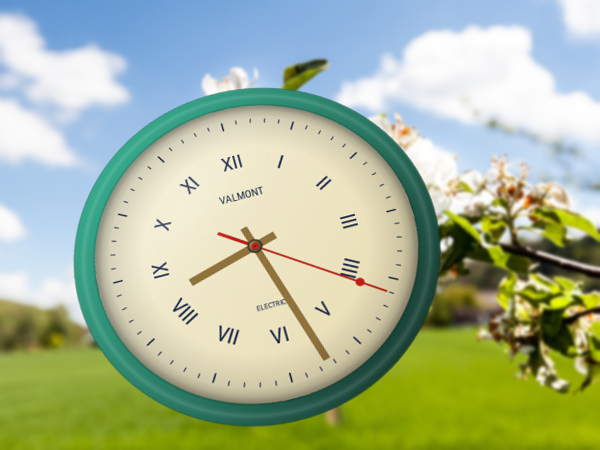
8:27:21
